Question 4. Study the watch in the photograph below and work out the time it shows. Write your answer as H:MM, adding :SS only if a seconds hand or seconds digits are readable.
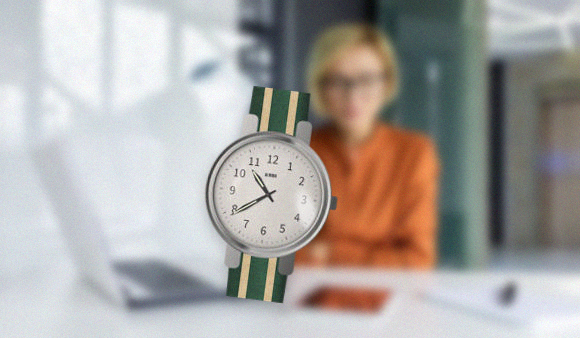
10:39
